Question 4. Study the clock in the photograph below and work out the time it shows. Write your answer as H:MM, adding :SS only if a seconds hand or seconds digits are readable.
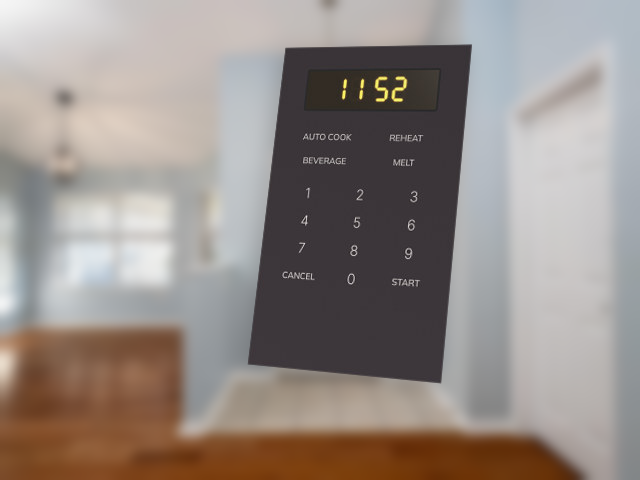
11:52
